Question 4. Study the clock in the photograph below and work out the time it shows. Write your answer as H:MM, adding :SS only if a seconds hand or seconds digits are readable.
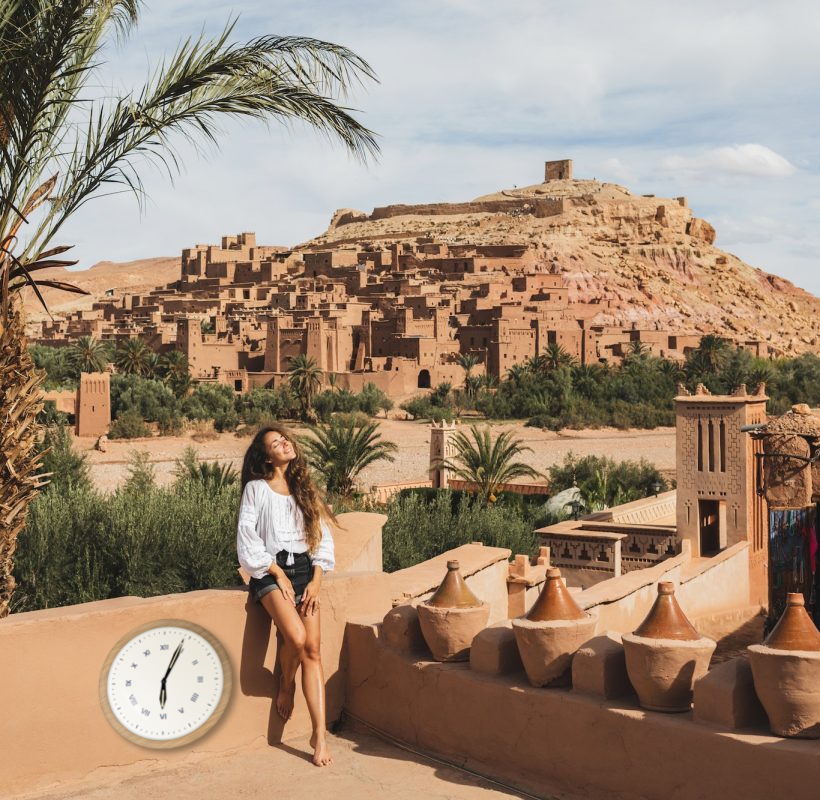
6:04
